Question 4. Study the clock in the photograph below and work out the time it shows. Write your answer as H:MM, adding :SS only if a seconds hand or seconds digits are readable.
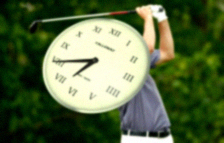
6:40
